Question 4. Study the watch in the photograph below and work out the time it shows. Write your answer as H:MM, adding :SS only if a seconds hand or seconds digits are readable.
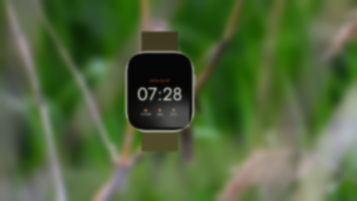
7:28
